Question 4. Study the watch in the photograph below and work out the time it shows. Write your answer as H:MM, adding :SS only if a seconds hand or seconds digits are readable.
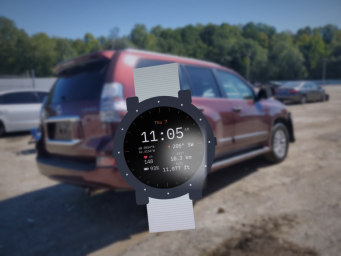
11:05
